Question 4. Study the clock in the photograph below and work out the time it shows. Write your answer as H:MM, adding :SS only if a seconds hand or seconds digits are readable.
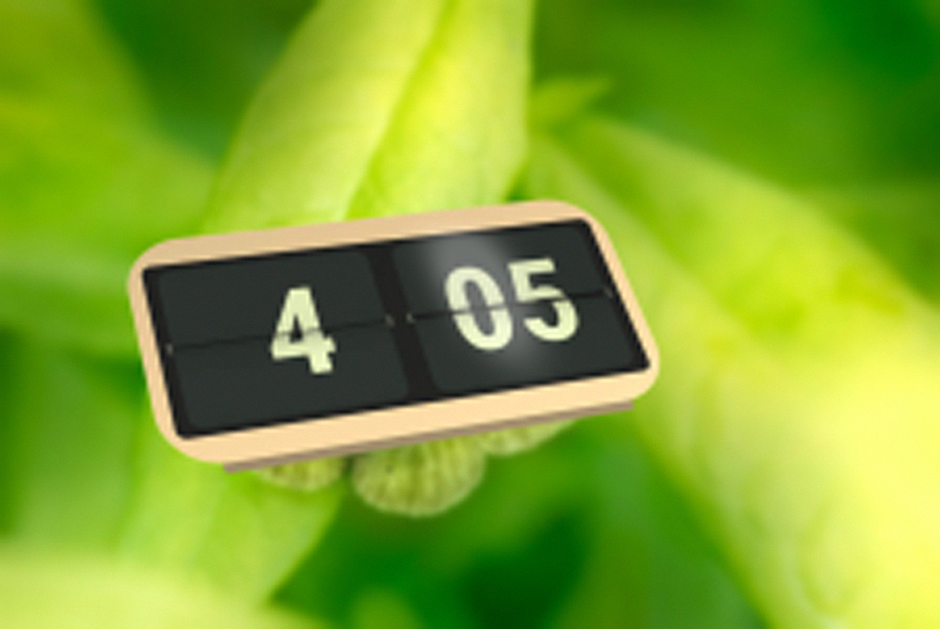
4:05
